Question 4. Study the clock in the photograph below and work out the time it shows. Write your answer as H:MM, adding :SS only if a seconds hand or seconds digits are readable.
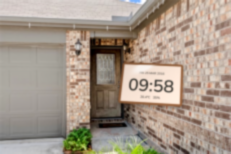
9:58
